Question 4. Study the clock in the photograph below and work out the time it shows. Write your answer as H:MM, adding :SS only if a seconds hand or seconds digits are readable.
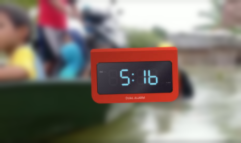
5:16
